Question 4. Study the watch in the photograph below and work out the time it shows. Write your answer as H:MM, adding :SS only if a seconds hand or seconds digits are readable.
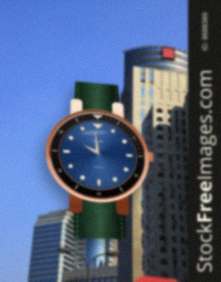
9:59
